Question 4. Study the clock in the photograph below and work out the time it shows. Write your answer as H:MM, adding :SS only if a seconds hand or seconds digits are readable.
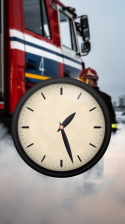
1:27
